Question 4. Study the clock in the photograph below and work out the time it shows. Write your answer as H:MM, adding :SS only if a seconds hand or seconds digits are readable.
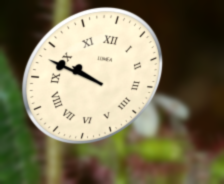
9:48
